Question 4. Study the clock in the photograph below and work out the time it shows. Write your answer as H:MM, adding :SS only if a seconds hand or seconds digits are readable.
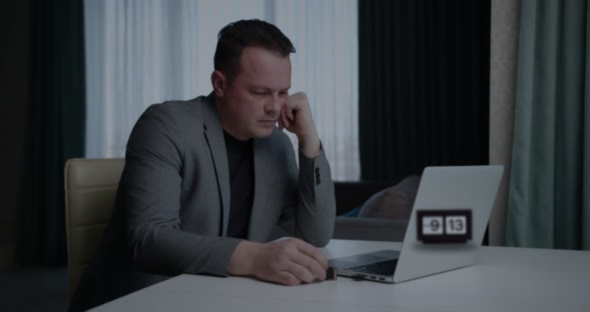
9:13
